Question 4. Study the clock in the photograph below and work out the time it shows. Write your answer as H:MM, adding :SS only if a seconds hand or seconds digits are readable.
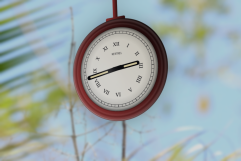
2:43
